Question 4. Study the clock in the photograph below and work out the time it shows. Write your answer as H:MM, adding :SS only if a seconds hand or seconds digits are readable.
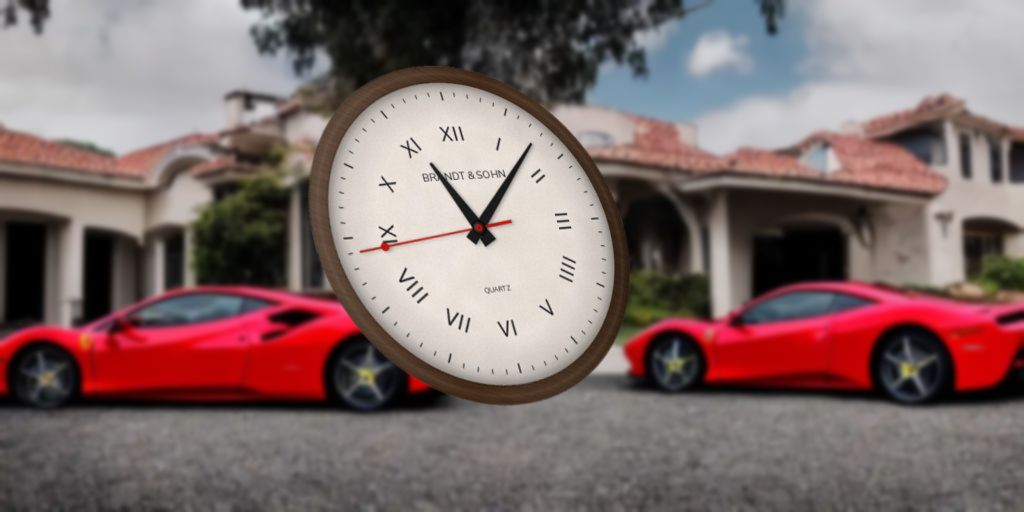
11:07:44
